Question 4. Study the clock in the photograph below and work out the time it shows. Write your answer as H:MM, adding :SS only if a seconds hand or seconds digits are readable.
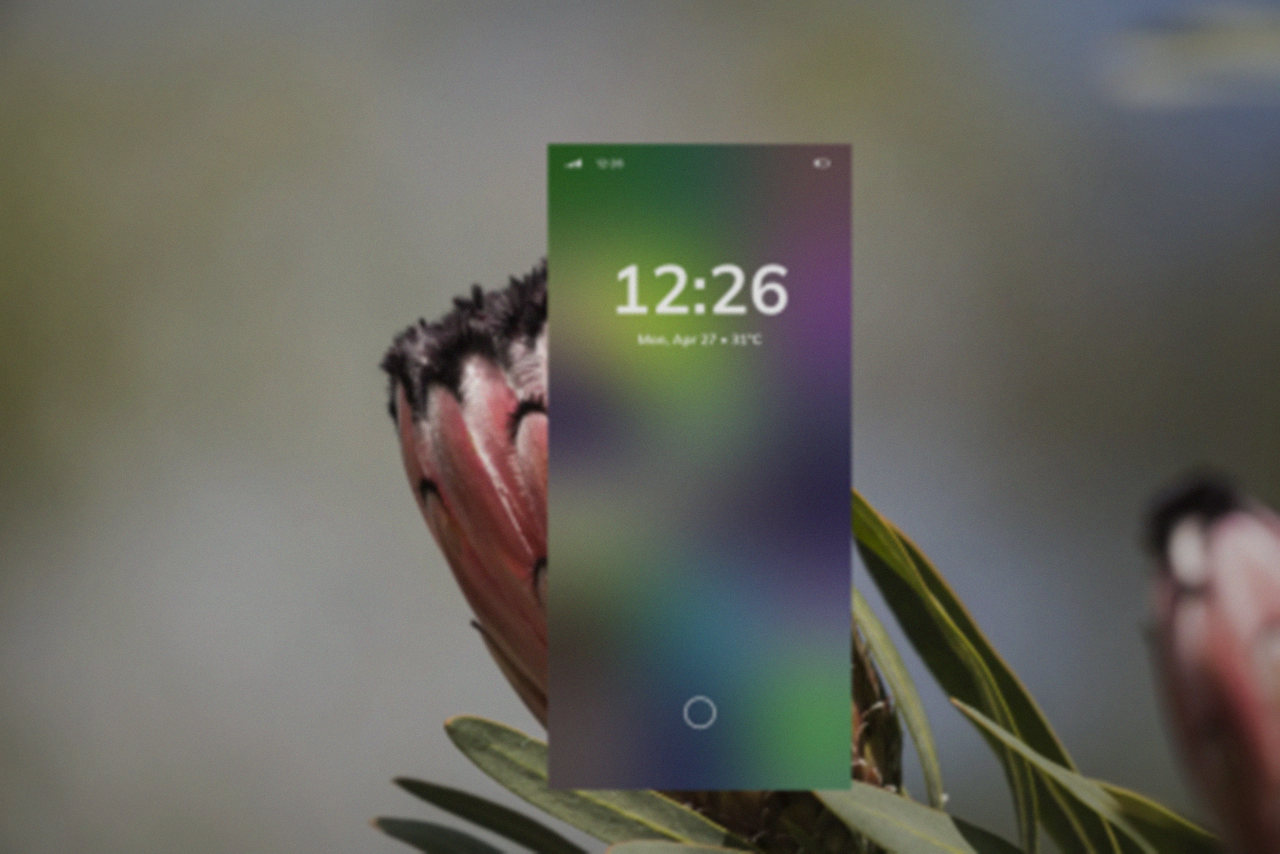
12:26
